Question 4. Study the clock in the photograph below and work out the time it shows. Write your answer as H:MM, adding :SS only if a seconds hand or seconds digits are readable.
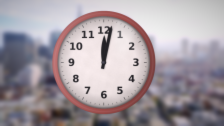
12:02
